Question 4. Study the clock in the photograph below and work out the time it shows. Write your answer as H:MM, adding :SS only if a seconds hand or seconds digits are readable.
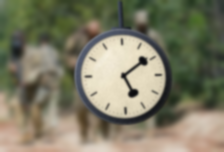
5:09
